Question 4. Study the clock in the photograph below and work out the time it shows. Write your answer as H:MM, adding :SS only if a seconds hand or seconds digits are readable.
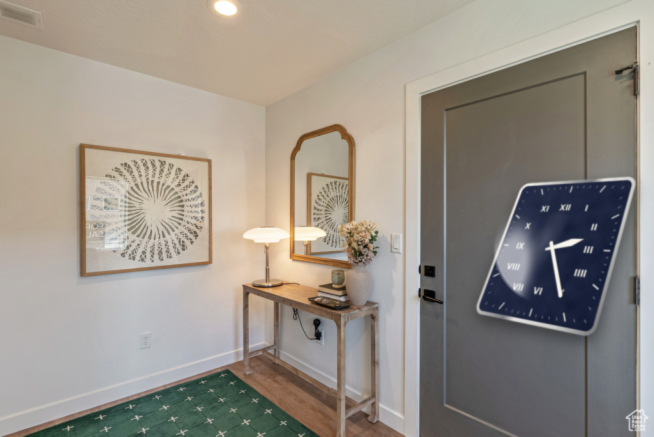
2:25
